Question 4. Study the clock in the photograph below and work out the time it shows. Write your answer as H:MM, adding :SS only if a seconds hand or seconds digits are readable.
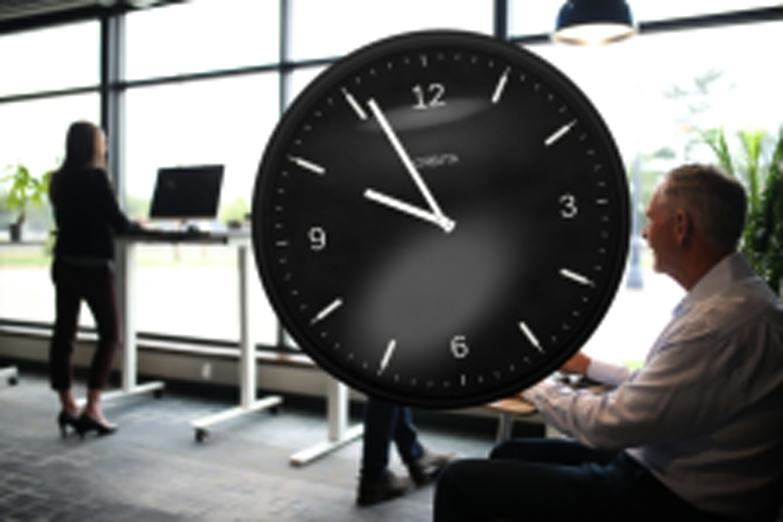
9:56
